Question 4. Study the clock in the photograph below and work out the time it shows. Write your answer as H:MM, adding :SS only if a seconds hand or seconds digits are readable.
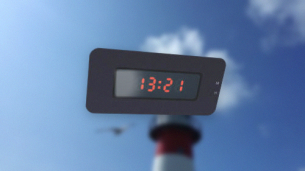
13:21
